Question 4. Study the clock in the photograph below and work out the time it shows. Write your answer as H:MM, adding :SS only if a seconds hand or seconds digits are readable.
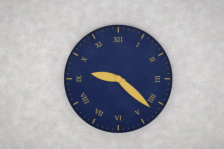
9:22
